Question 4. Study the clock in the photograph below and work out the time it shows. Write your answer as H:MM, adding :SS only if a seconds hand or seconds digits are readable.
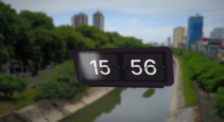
15:56
